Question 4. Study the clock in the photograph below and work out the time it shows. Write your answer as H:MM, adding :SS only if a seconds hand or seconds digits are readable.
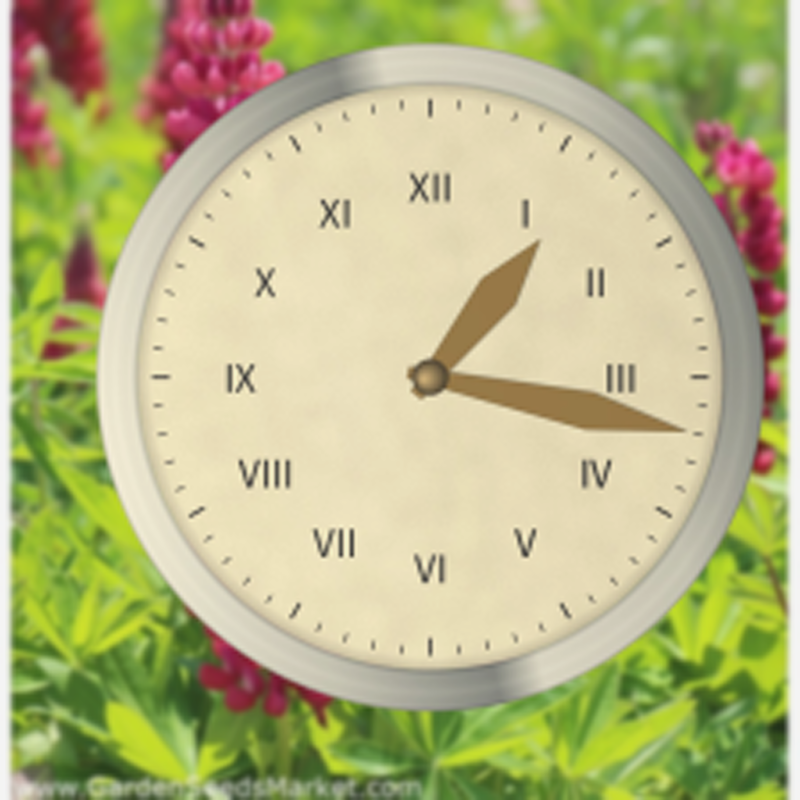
1:17
